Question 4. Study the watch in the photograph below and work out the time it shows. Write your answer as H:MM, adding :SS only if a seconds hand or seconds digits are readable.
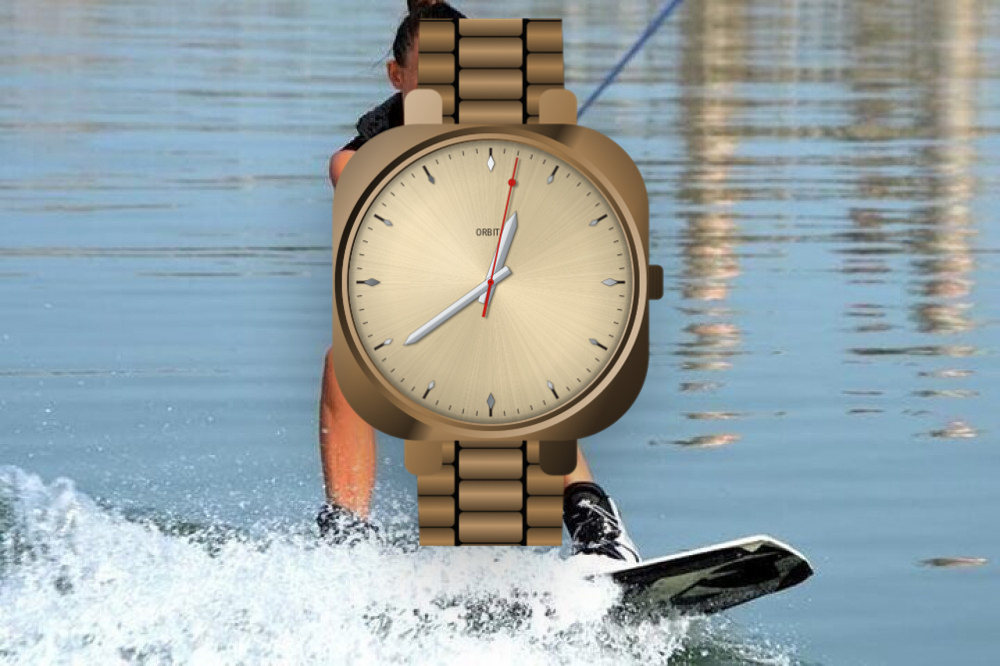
12:39:02
